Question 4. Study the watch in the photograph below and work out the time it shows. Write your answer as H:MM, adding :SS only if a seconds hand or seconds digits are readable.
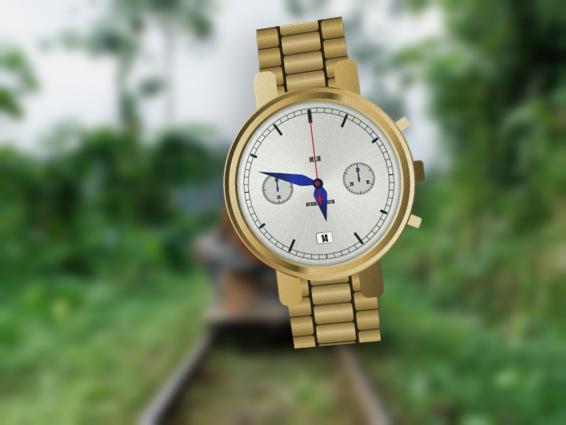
5:48
